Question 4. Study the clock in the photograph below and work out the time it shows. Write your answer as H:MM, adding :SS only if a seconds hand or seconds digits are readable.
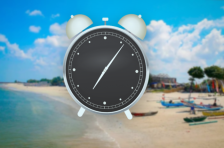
7:06
